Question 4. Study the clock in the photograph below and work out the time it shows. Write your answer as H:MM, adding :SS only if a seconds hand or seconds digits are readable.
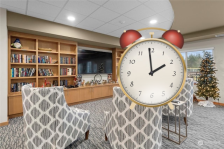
1:59
